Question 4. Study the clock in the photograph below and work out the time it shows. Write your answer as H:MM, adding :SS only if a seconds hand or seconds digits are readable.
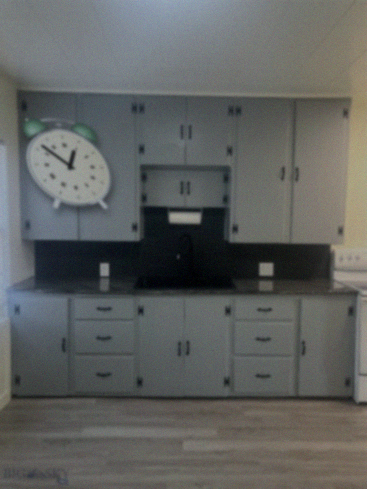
12:52
